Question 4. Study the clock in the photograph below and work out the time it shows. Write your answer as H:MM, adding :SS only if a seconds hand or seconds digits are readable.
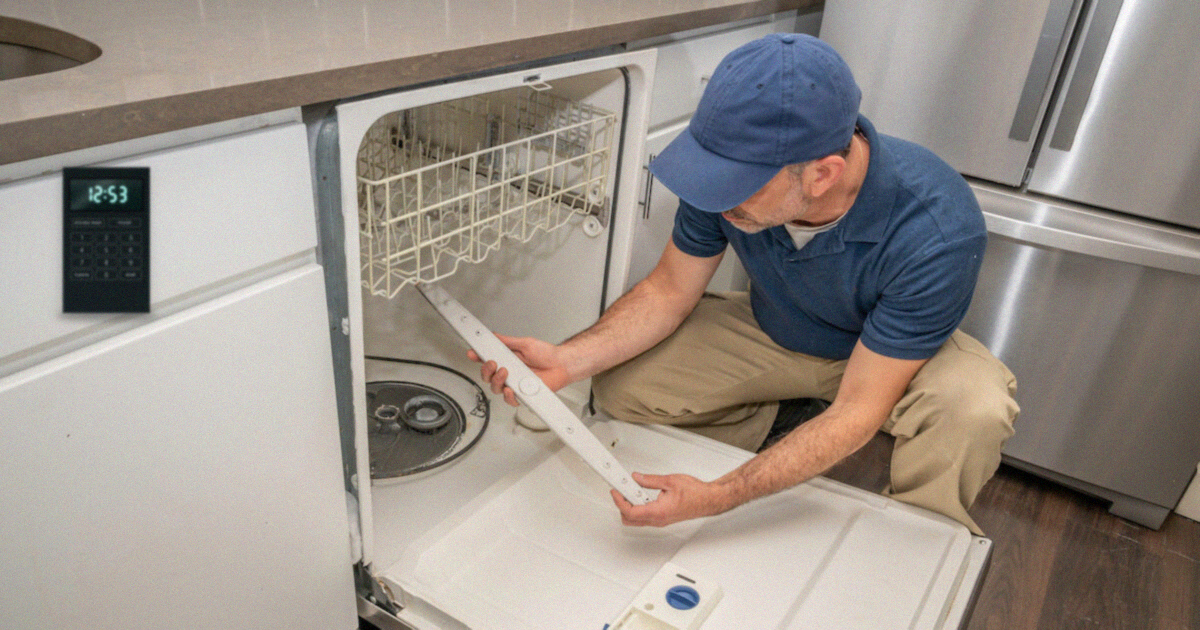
12:53
